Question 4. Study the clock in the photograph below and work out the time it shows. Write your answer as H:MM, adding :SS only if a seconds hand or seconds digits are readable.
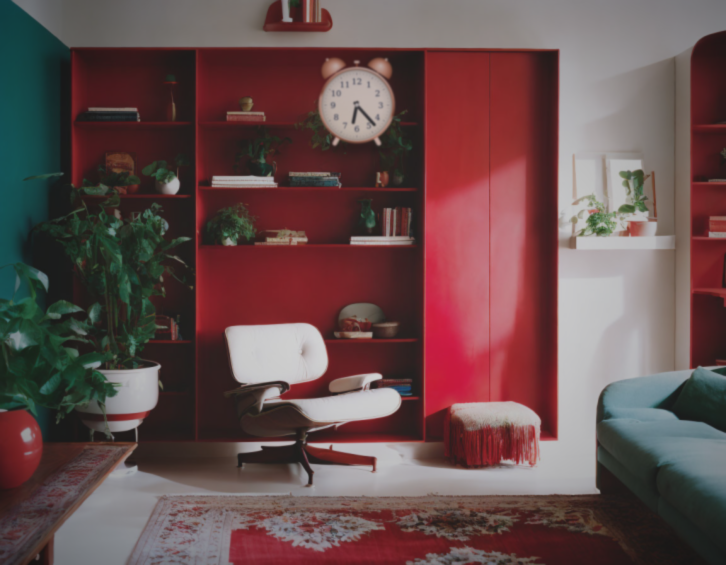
6:23
